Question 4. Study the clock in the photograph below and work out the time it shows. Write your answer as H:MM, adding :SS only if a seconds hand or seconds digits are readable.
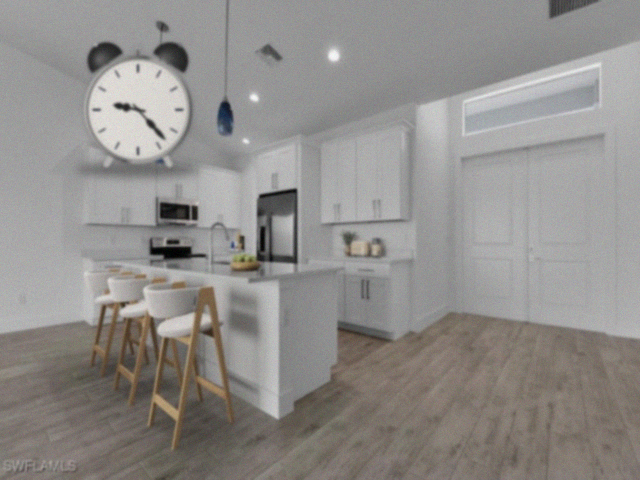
9:23
